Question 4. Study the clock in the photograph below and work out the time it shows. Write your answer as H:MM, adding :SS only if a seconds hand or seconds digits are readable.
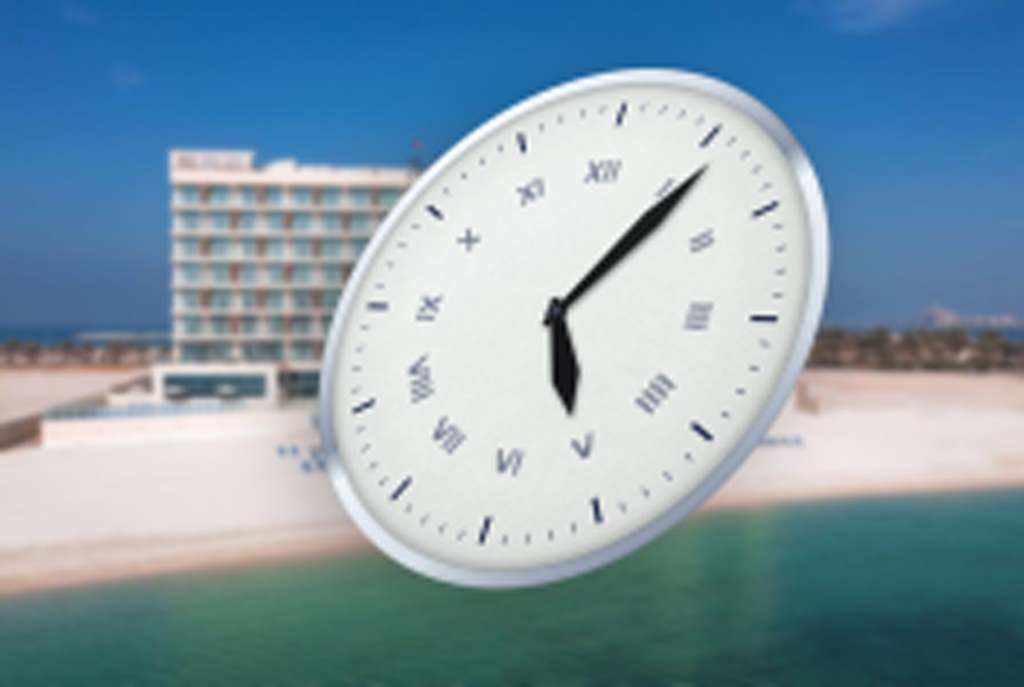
5:06
